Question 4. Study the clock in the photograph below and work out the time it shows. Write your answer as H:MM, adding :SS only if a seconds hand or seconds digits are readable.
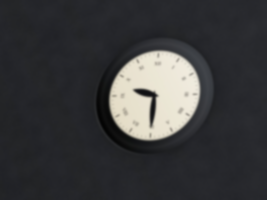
9:30
